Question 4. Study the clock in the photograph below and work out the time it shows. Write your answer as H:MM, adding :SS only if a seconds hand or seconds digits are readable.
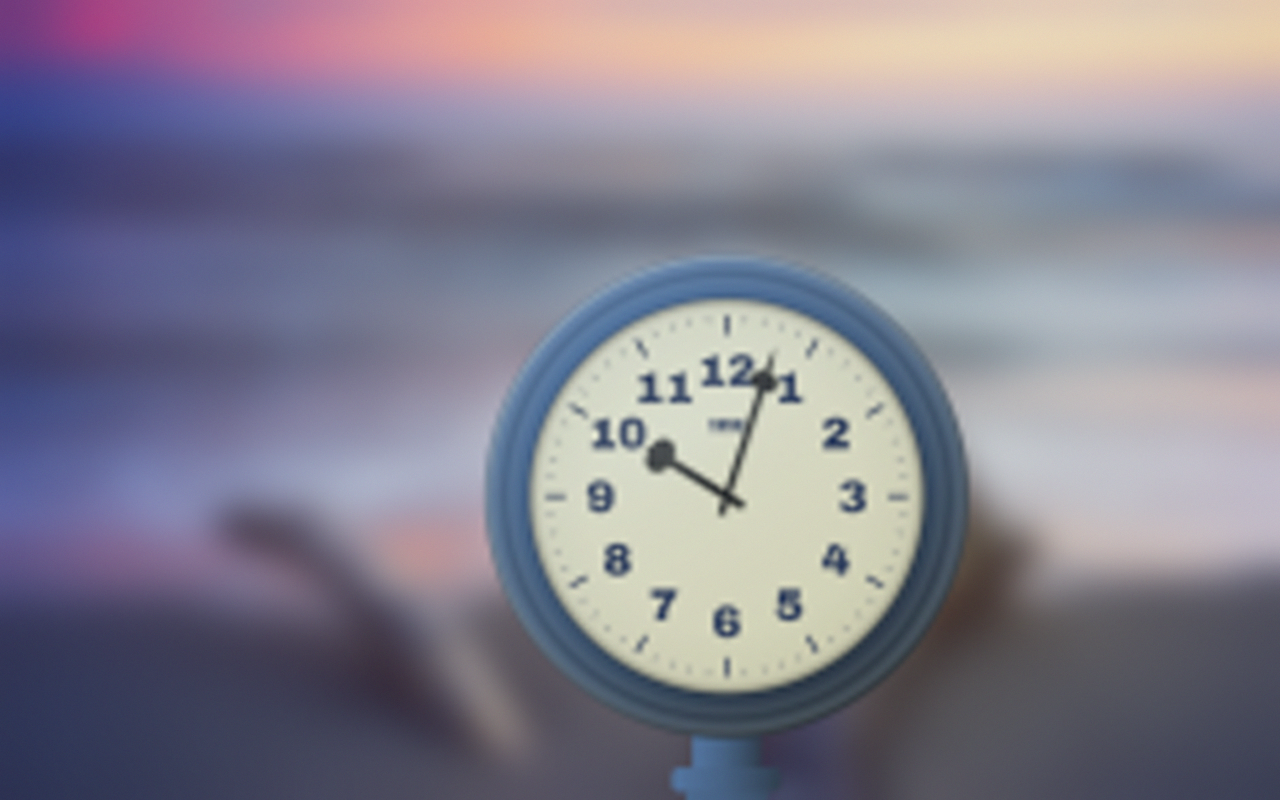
10:03
